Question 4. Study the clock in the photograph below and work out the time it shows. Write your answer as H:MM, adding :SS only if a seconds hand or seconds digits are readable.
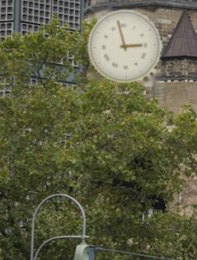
2:58
